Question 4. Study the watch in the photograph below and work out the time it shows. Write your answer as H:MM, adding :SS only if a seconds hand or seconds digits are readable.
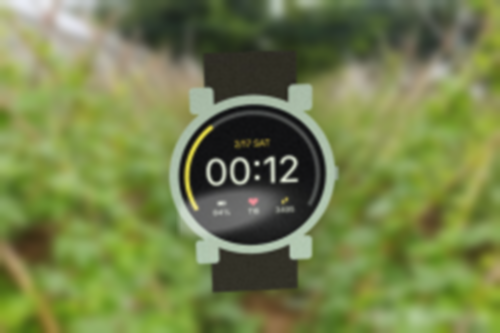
0:12
